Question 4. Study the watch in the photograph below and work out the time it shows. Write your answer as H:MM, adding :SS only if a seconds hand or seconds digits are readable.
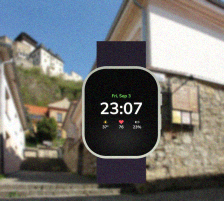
23:07
